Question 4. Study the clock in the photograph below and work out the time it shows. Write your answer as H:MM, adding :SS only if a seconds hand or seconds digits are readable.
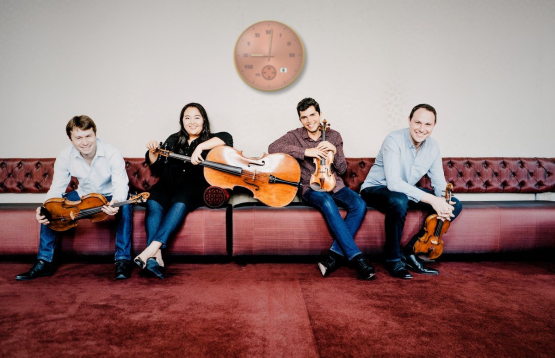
9:01
